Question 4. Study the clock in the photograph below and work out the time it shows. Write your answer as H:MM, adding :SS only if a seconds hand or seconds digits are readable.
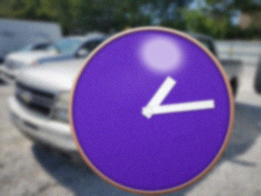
1:14
